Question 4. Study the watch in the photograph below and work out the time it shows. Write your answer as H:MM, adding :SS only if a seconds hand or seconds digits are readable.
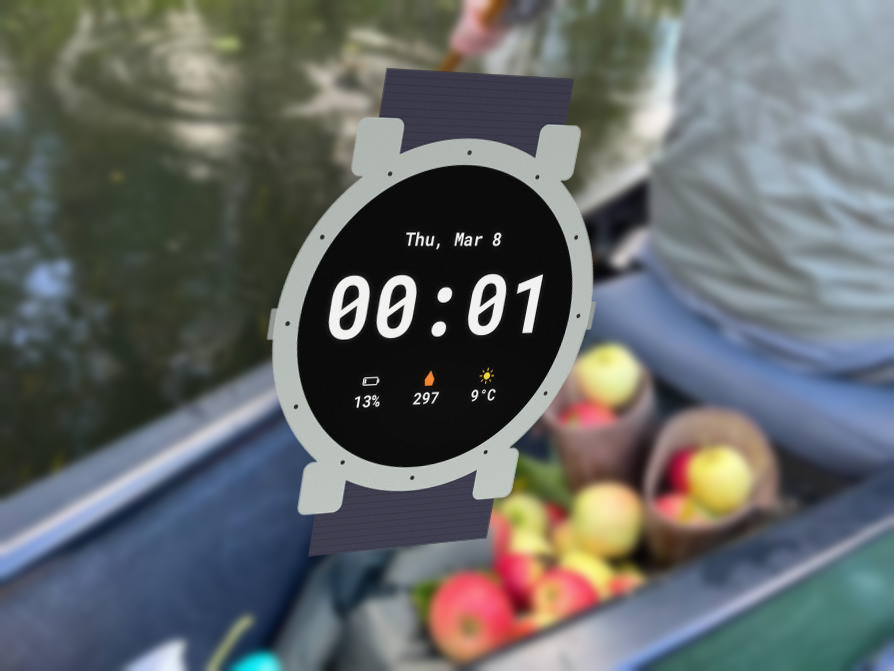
0:01
